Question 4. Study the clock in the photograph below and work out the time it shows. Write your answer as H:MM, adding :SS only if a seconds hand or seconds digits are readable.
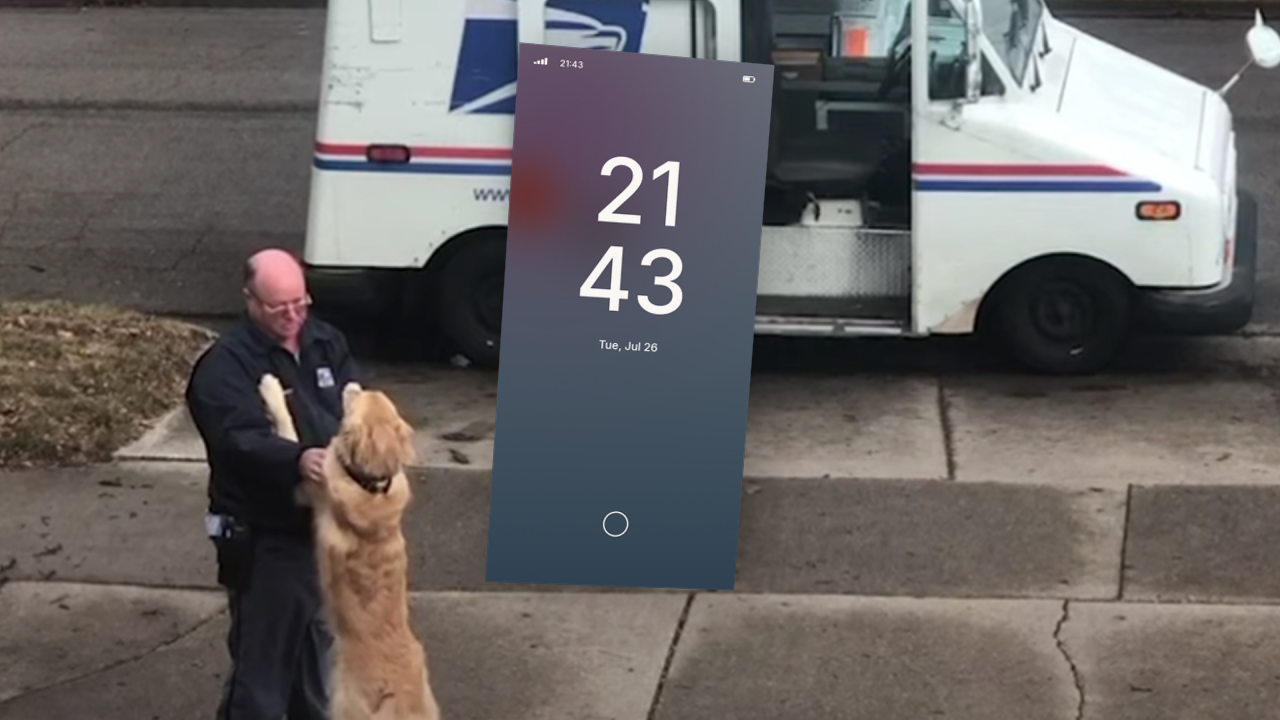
21:43
